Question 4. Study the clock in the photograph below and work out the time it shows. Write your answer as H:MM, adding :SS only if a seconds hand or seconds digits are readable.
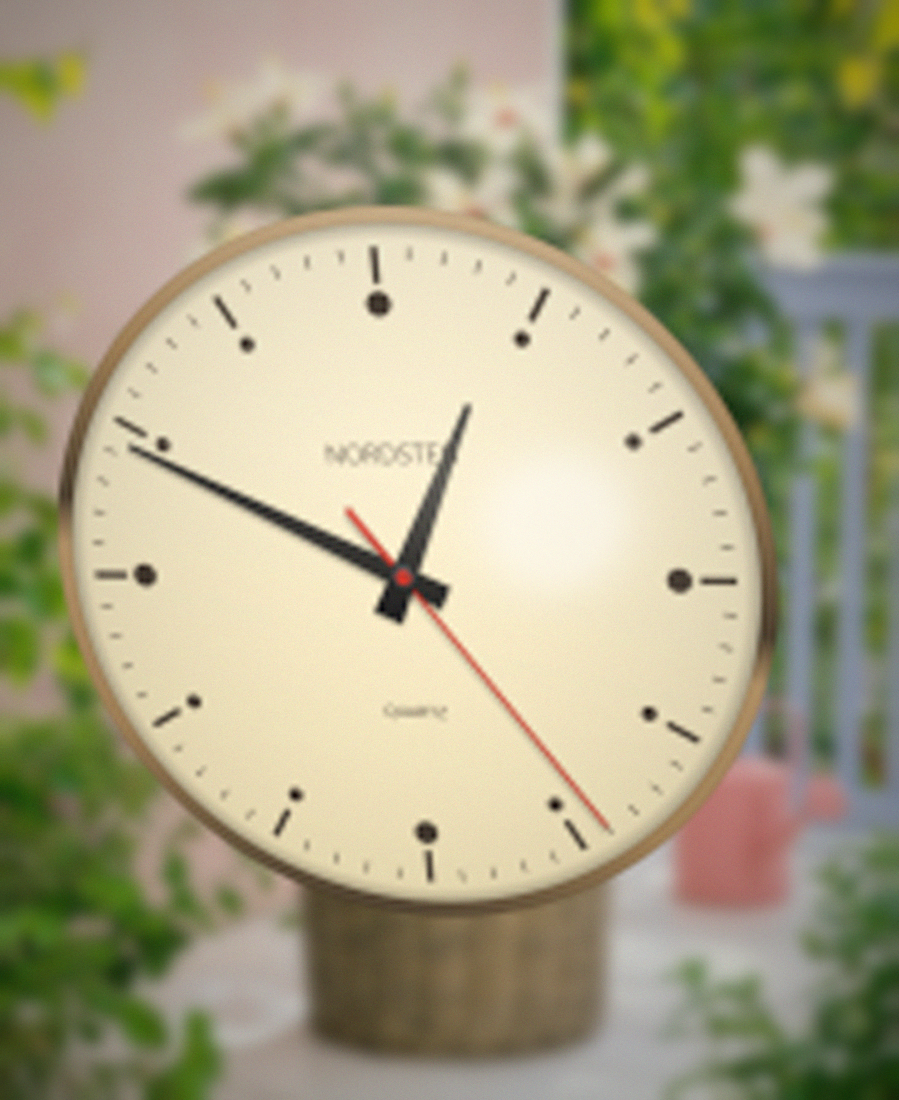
12:49:24
